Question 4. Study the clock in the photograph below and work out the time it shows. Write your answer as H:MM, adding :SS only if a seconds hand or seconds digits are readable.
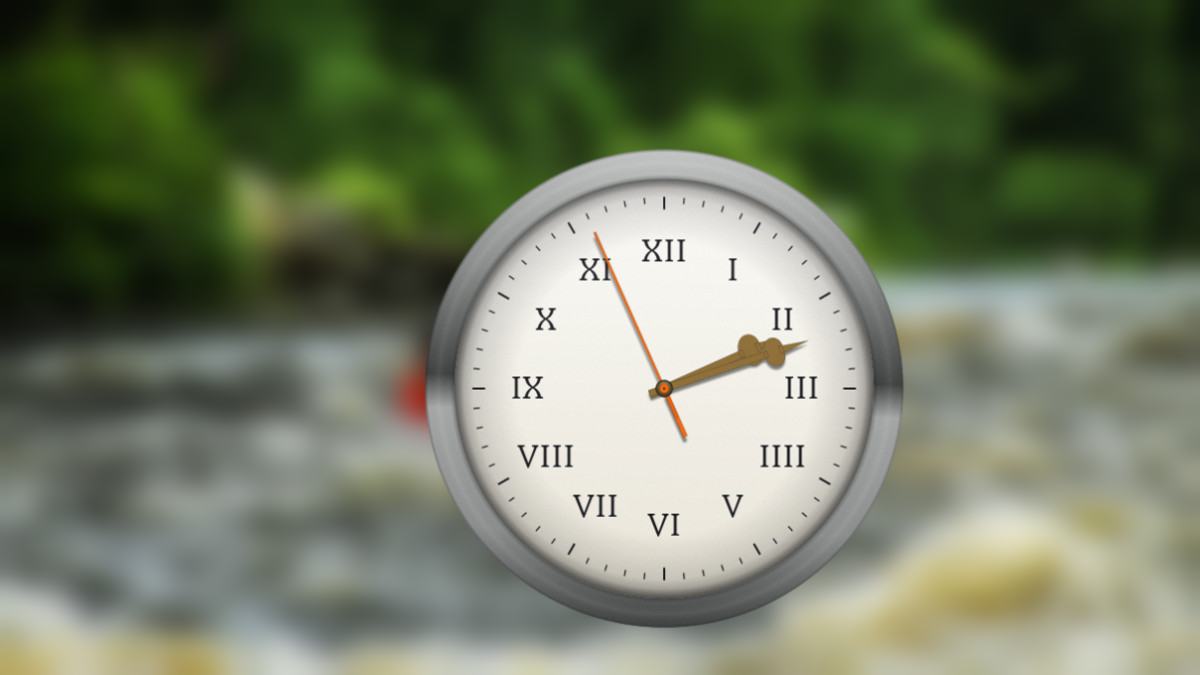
2:11:56
